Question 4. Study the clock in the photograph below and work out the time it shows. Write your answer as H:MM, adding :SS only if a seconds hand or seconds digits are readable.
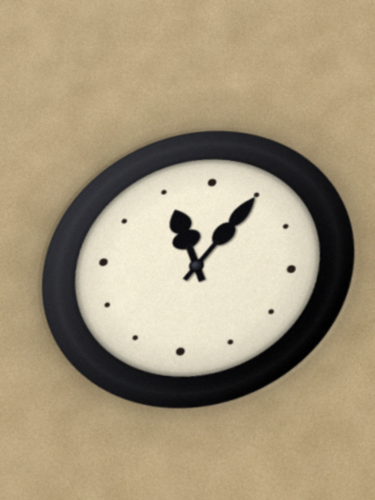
11:05
